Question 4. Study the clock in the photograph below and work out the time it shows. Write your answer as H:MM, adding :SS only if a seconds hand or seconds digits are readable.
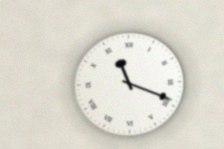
11:19
